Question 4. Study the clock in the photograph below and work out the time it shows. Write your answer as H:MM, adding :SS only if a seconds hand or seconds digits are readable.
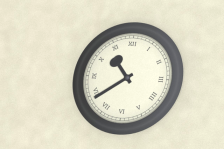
10:39
